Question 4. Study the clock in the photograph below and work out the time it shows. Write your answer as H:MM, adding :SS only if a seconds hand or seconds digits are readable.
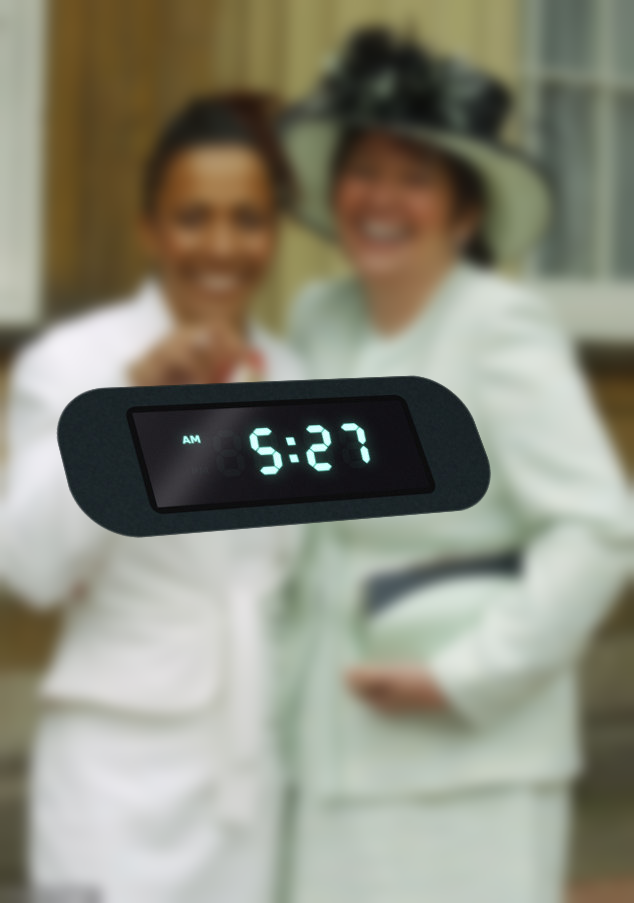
5:27
